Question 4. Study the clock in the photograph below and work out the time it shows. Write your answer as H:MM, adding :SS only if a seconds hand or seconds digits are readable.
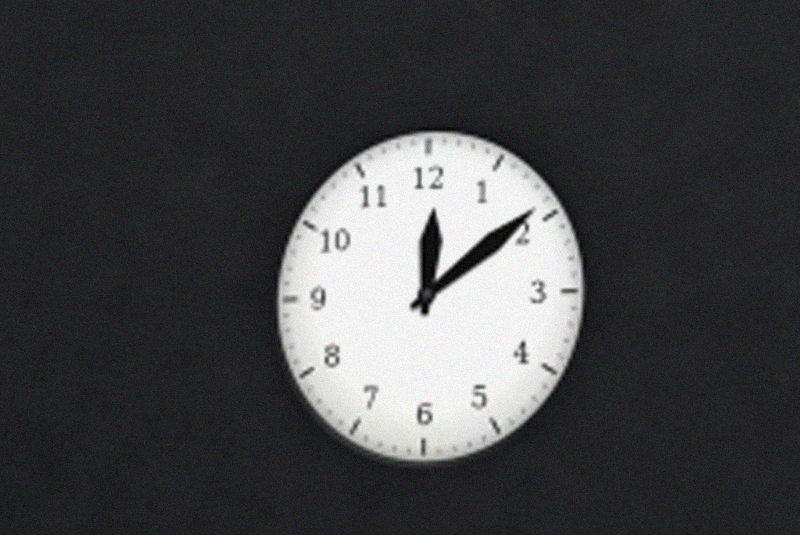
12:09
